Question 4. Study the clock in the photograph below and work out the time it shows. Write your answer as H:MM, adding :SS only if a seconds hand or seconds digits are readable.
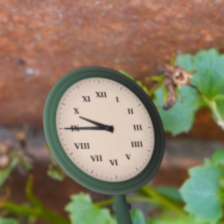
9:45
